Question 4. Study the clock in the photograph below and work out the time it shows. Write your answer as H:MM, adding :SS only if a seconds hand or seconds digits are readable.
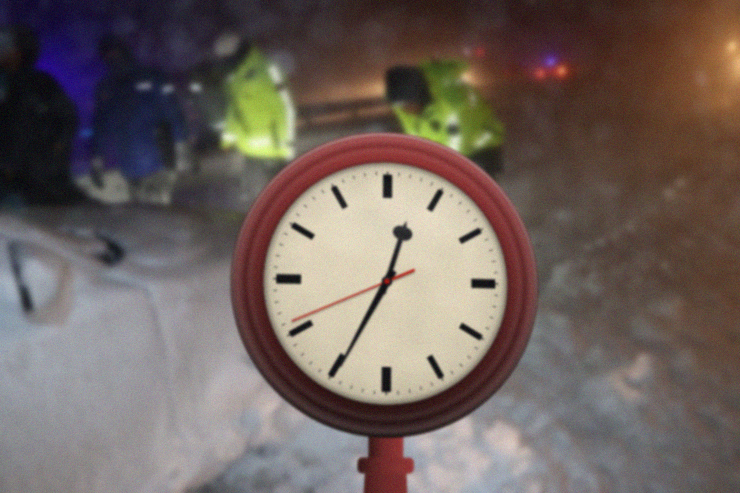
12:34:41
